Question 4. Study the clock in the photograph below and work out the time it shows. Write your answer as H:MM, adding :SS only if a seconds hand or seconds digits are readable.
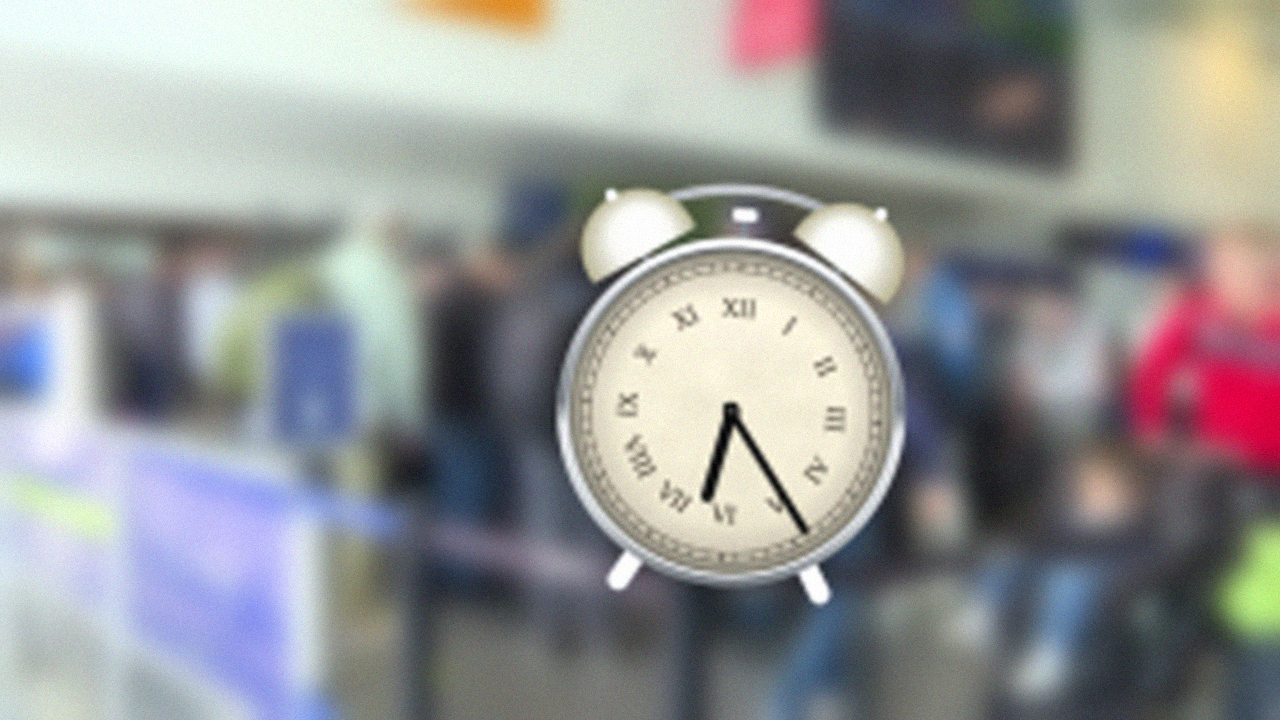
6:24
